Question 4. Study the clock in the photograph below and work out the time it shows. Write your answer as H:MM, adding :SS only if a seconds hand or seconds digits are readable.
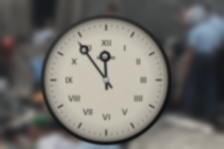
11:54
